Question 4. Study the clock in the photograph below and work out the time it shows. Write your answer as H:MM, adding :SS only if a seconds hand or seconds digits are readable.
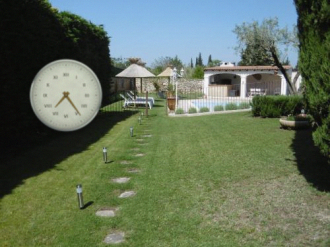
7:24
